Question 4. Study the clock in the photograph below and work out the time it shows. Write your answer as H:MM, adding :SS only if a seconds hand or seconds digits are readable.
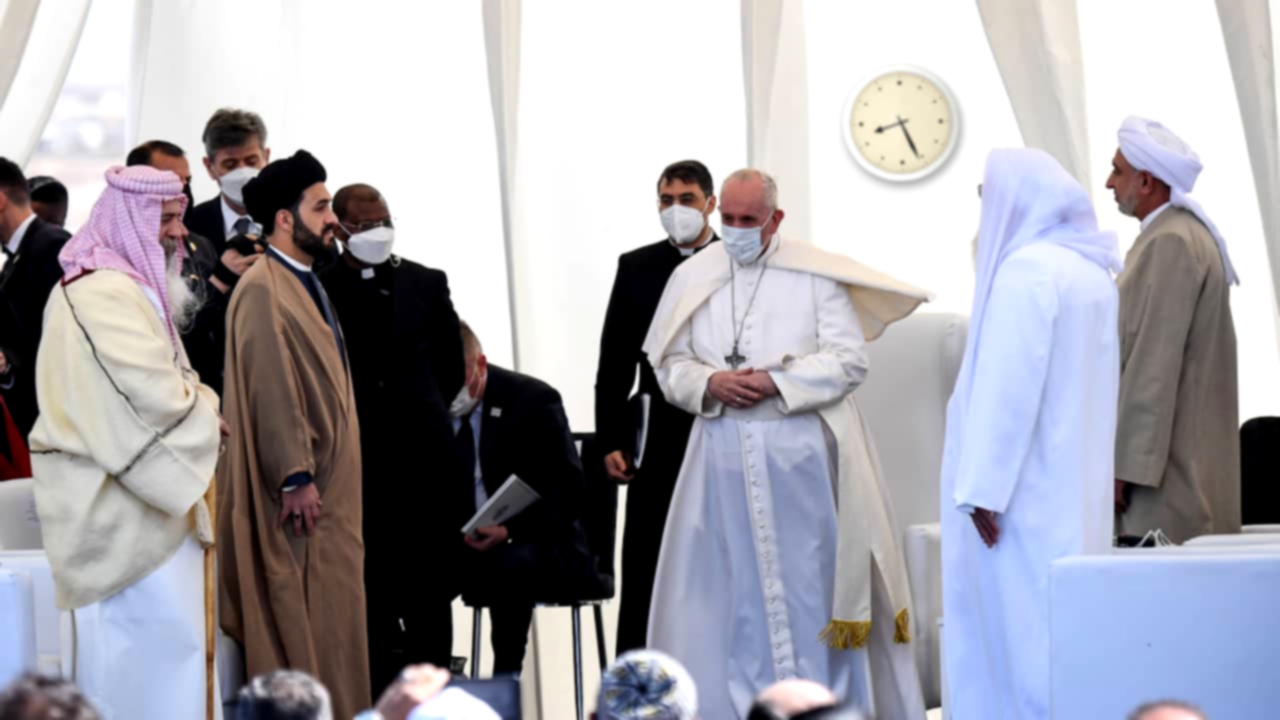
8:26
